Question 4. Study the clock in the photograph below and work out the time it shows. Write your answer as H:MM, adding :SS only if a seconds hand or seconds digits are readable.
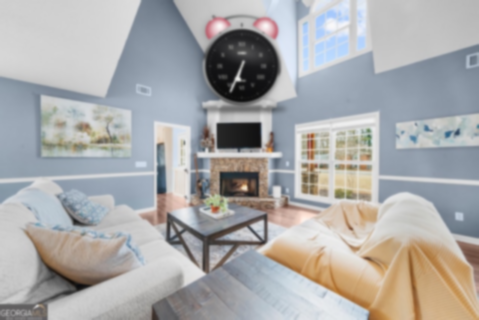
6:34
